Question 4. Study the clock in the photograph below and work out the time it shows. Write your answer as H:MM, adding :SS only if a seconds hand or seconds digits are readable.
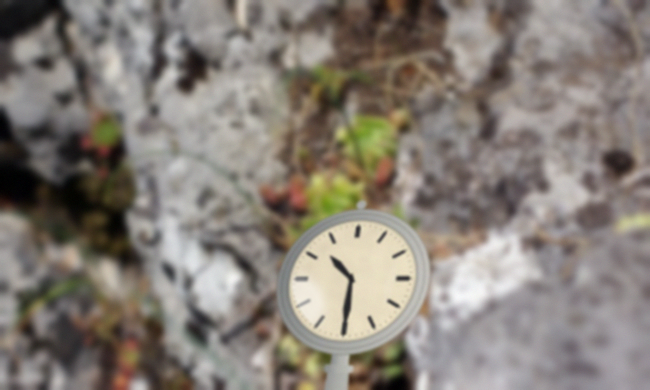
10:30
